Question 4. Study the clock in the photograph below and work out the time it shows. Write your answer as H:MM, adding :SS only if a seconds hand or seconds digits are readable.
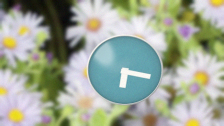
6:17
